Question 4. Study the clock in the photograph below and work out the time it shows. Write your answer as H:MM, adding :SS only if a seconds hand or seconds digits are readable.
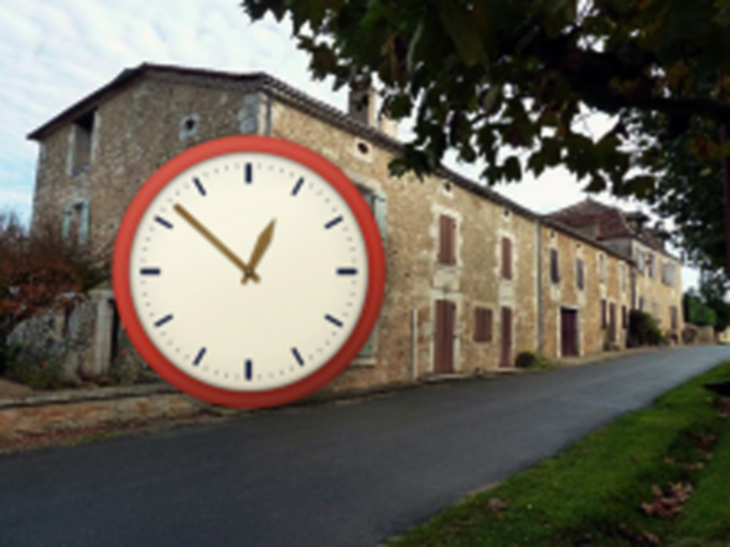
12:52
